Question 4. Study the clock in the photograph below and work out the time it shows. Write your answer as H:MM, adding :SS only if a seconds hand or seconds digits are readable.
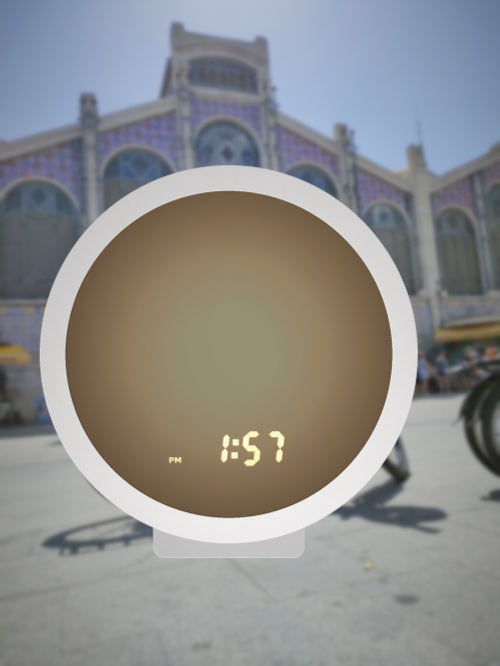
1:57
